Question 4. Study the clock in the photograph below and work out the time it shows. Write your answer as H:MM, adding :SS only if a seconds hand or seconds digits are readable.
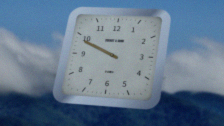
9:49
